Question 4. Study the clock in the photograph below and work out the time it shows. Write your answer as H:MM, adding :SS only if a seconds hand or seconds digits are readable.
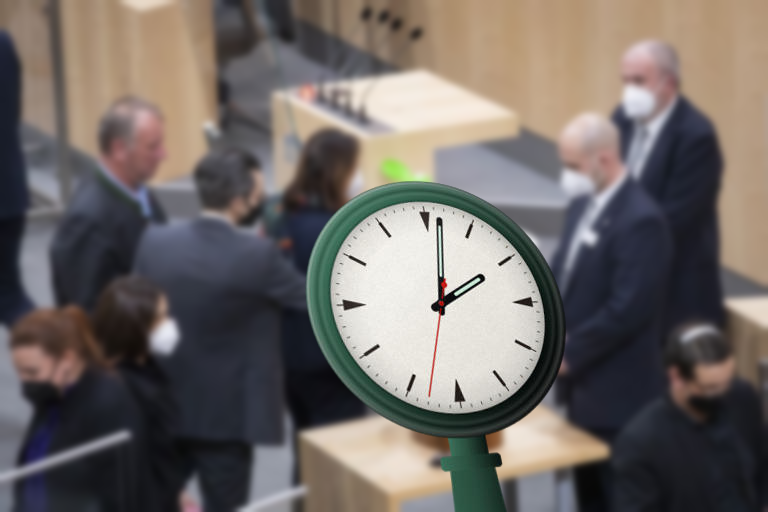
2:01:33
